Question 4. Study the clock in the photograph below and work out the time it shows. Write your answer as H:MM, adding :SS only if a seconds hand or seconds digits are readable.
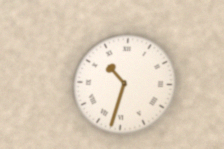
10:32
